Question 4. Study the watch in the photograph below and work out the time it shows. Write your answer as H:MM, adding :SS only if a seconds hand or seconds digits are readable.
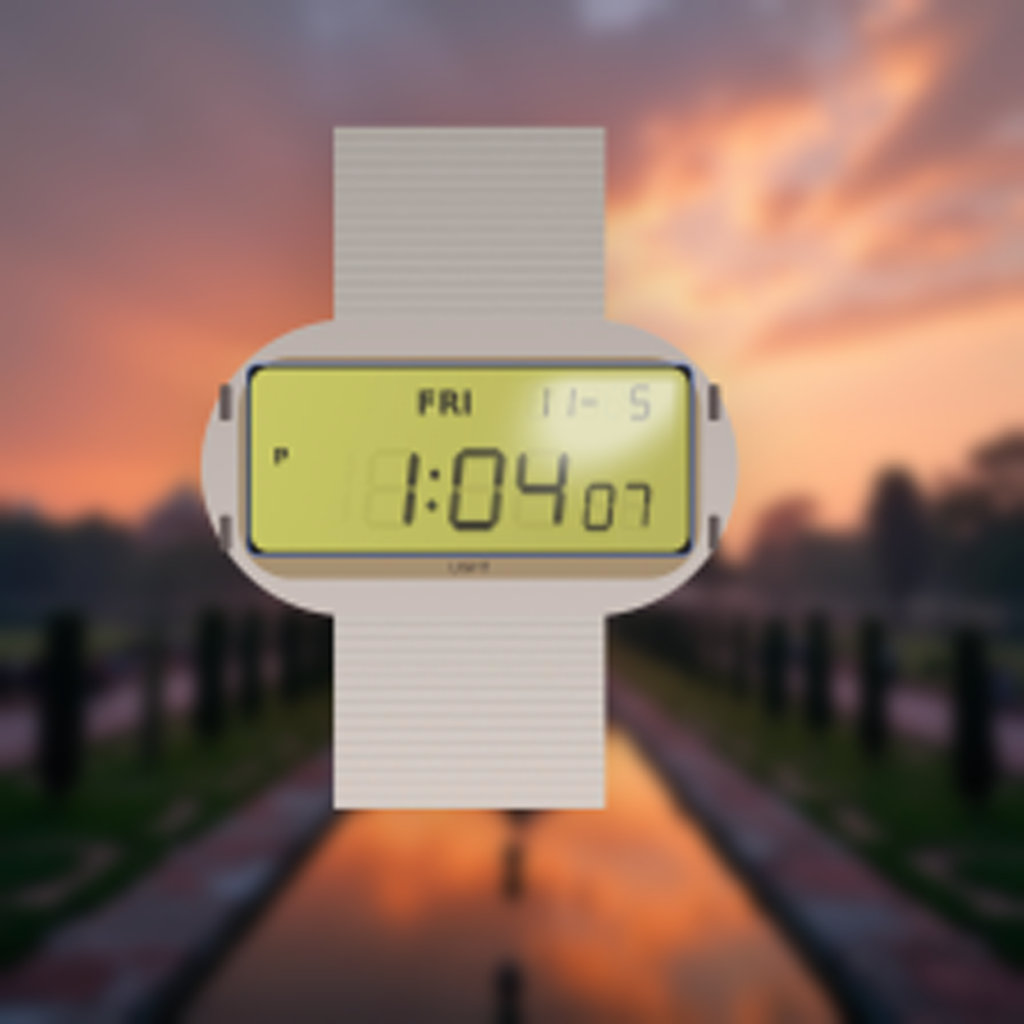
1:04:07
